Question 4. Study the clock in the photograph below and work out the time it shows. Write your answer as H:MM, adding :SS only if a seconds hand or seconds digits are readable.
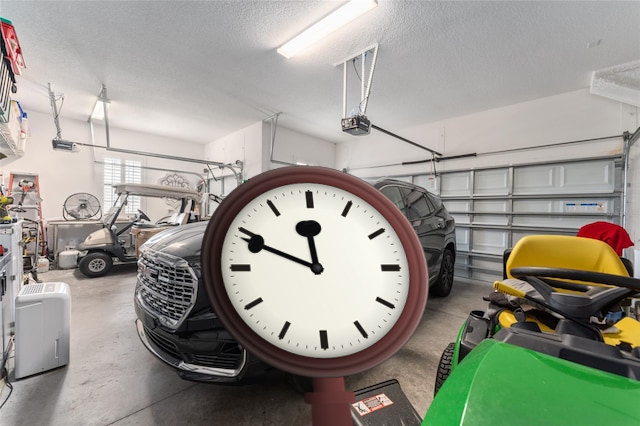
11:49
